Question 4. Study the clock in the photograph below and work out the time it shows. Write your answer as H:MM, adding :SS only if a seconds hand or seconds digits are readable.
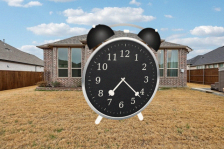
7:22
